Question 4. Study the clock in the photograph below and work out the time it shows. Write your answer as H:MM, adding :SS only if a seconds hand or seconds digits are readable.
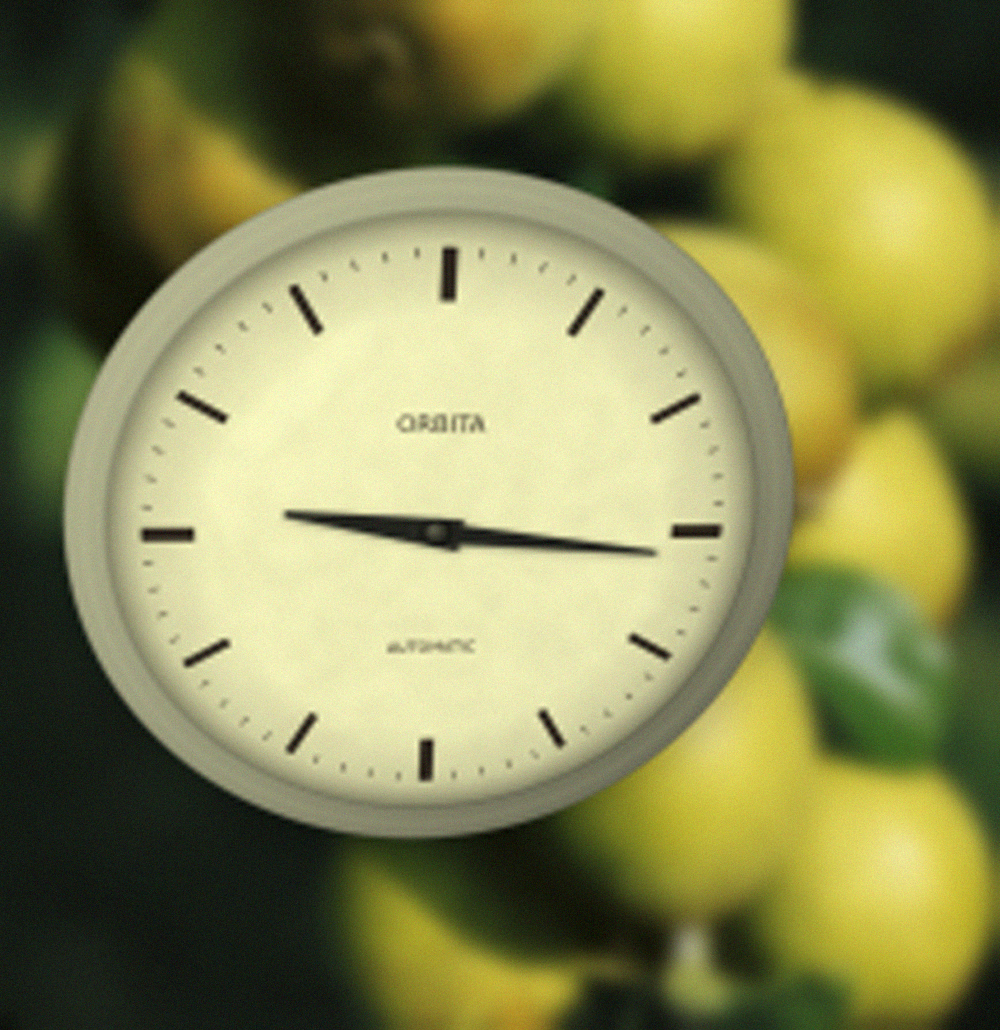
9:16
